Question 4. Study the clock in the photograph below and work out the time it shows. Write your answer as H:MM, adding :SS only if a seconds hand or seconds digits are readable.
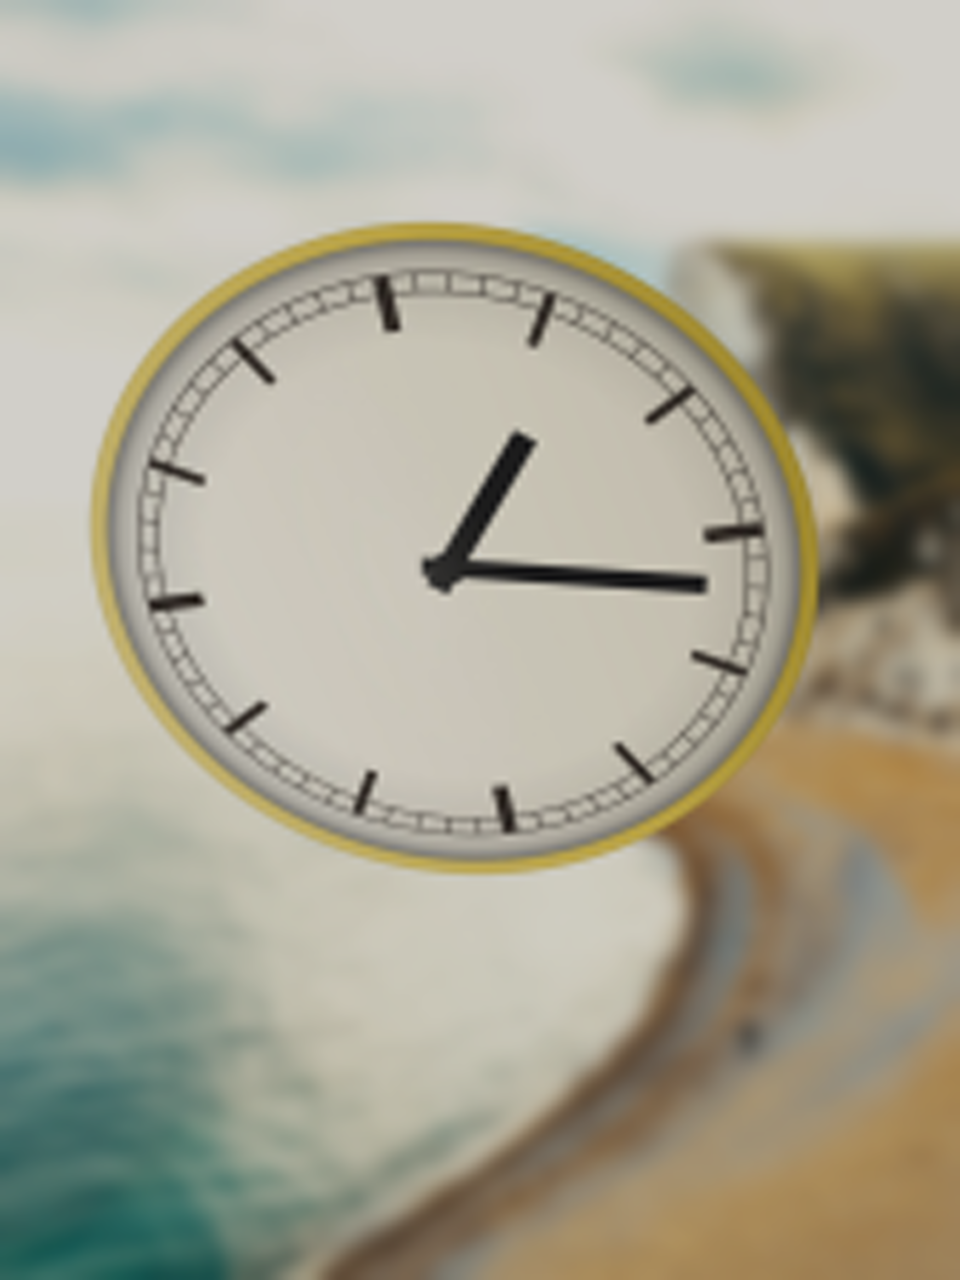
1:17
